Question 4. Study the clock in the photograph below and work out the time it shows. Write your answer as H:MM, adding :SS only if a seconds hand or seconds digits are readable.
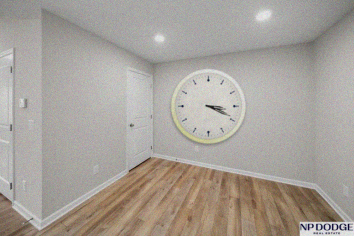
3:19
